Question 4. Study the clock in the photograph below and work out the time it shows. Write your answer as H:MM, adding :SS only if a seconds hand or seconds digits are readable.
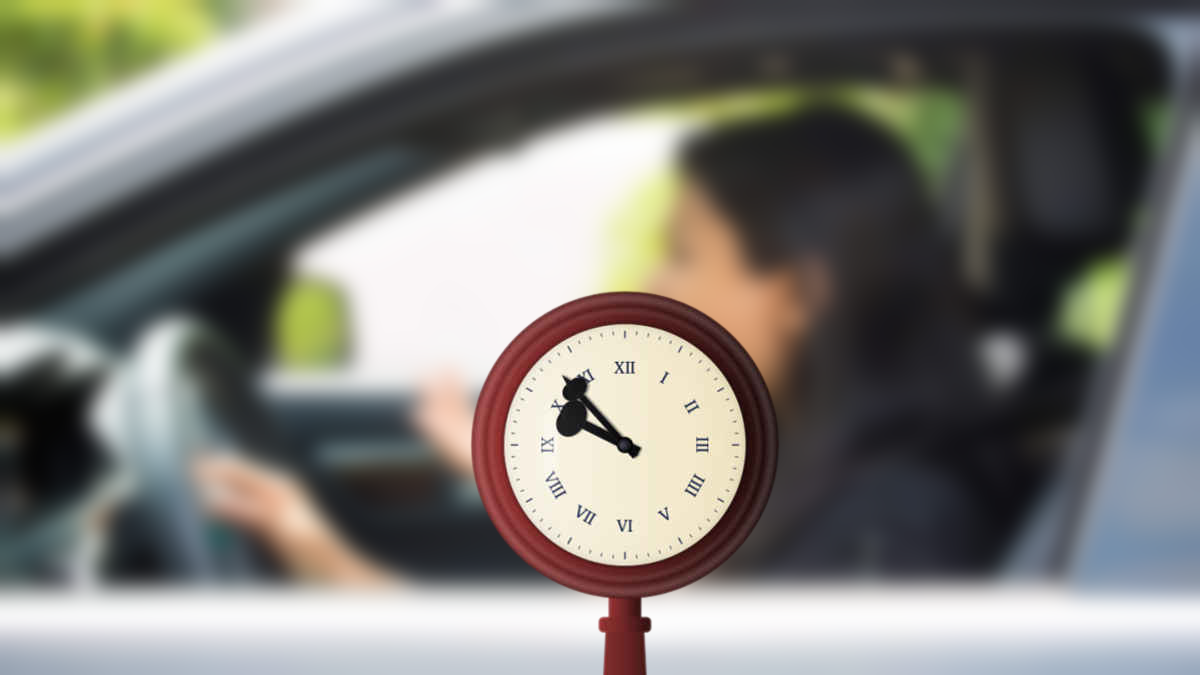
9:53
